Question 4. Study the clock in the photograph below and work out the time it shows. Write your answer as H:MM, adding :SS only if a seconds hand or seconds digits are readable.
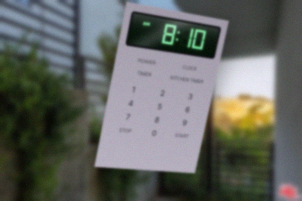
8:10
